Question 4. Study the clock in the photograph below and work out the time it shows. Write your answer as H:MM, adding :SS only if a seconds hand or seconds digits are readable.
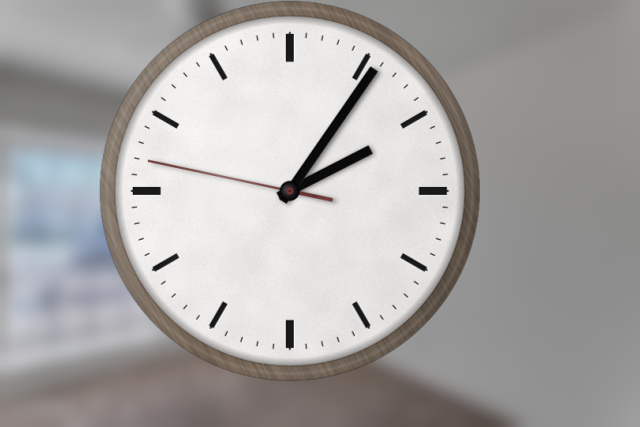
2:05:47
